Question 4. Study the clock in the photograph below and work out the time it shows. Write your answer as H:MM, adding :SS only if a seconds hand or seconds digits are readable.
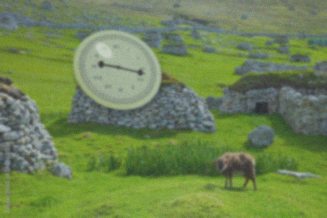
9:17
